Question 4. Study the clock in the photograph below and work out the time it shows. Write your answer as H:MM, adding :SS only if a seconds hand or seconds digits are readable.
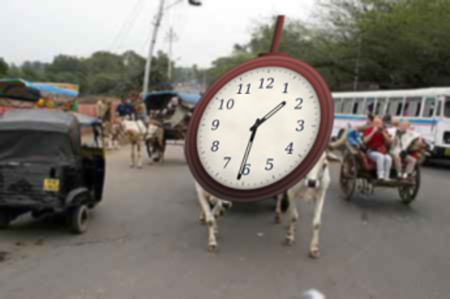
1:31
